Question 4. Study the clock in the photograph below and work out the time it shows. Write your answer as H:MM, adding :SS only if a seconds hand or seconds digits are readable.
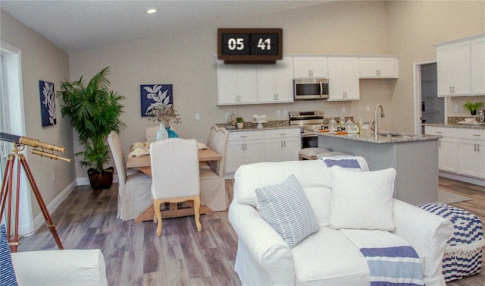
5:41
